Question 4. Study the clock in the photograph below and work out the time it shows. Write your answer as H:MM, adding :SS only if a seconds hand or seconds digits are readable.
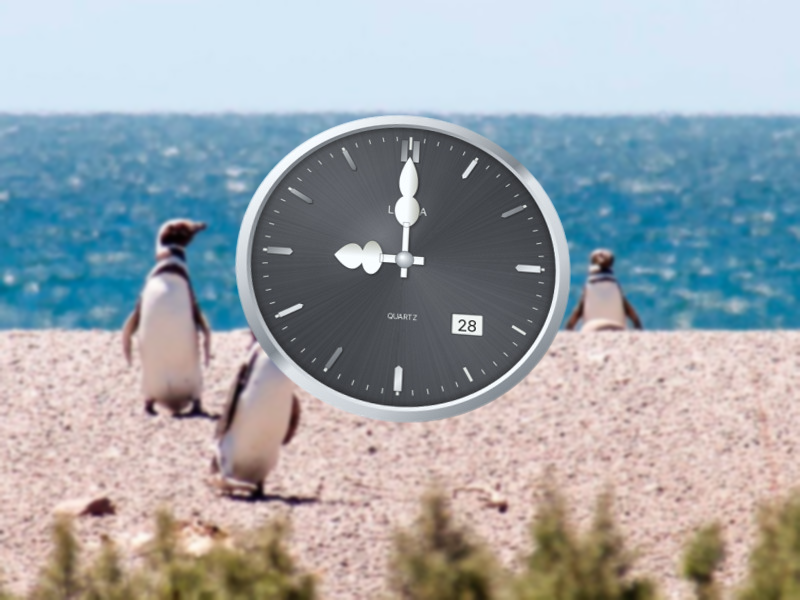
9:00
